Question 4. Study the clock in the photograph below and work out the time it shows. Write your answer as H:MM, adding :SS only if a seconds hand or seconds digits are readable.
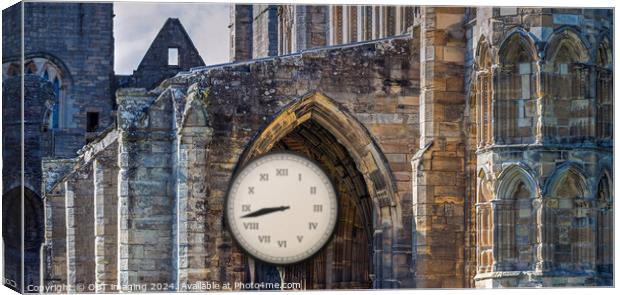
8:43
